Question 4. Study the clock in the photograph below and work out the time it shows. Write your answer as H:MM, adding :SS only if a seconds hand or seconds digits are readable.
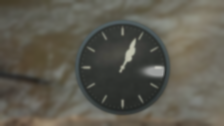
1:04
